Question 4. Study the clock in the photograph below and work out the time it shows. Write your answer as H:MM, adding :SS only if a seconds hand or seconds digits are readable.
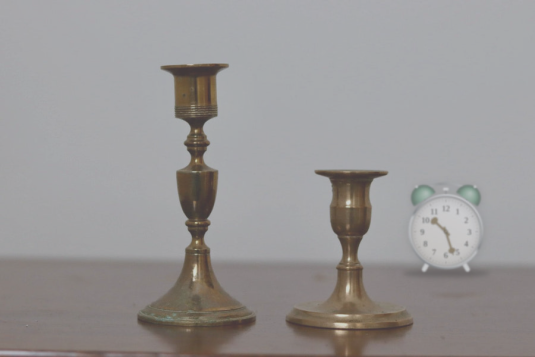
10:27
